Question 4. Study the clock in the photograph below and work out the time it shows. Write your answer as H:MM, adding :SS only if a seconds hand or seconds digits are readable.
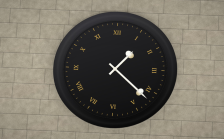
1:22
